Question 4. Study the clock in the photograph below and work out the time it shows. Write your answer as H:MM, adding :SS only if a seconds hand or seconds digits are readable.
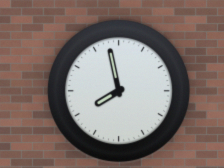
7:58
